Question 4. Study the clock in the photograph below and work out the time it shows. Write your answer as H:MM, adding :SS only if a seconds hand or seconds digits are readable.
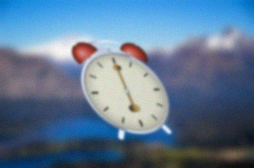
6:00
